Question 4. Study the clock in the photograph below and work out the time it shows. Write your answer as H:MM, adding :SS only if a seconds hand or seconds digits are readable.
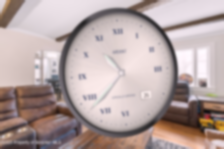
10:38
